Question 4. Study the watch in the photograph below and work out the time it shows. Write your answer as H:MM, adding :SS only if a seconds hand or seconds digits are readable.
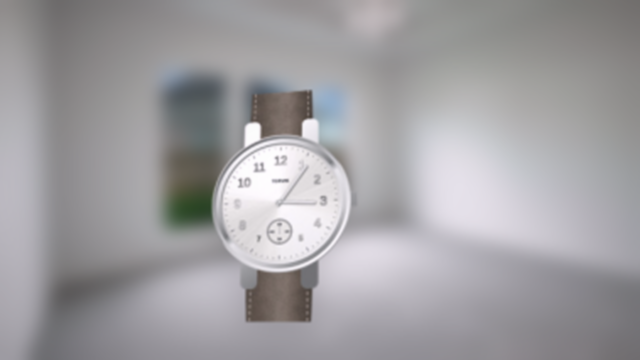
3:06
